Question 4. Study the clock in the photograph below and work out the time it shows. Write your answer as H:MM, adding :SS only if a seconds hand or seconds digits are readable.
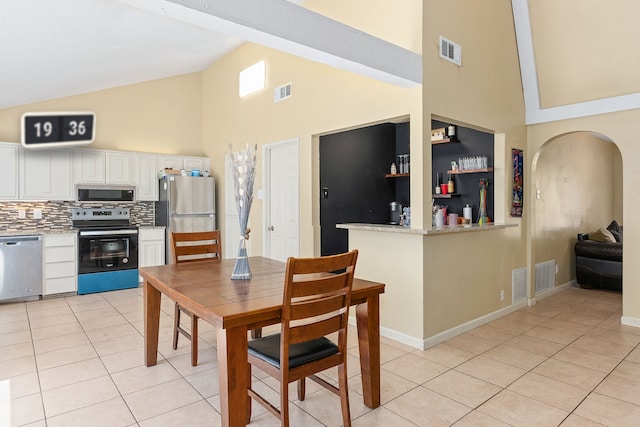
19:36
